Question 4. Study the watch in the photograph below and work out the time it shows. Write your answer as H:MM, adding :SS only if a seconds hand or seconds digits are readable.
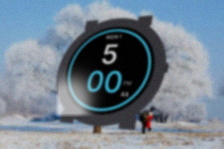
5:00
